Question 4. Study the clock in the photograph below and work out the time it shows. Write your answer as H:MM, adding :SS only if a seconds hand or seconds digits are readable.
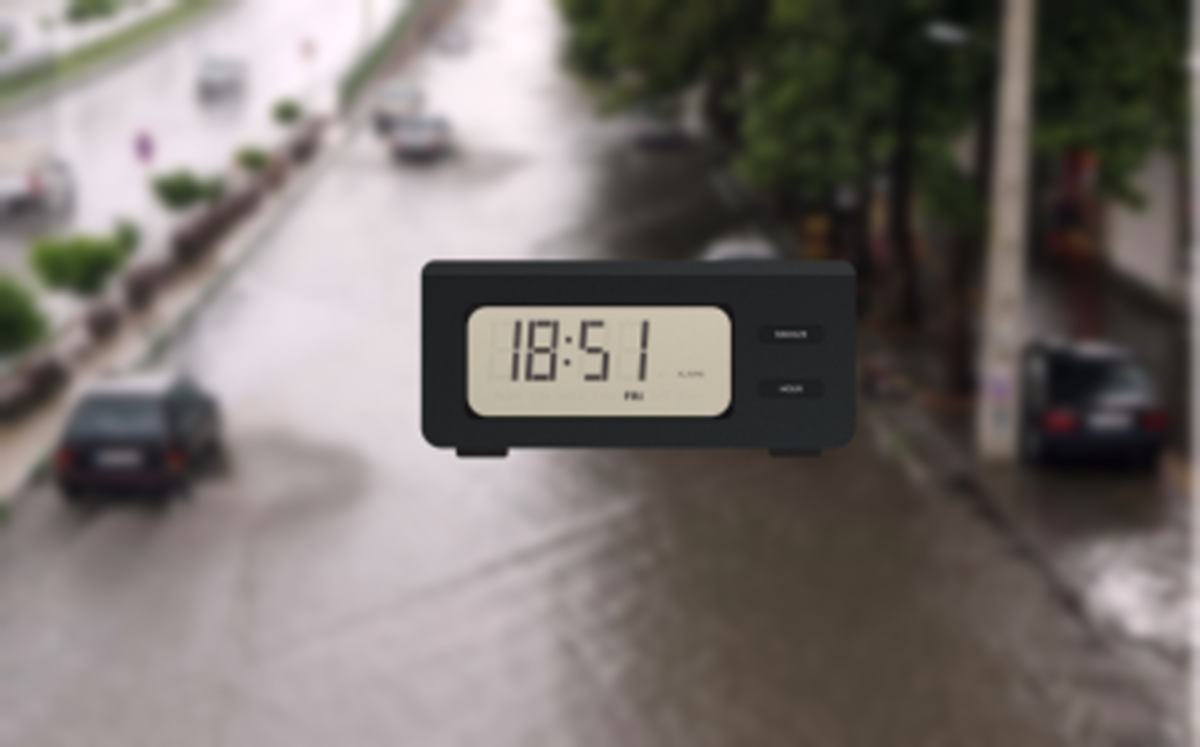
18:51
